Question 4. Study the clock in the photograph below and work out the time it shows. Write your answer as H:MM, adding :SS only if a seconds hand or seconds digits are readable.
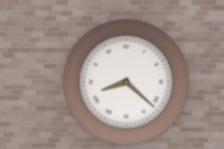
8:22
